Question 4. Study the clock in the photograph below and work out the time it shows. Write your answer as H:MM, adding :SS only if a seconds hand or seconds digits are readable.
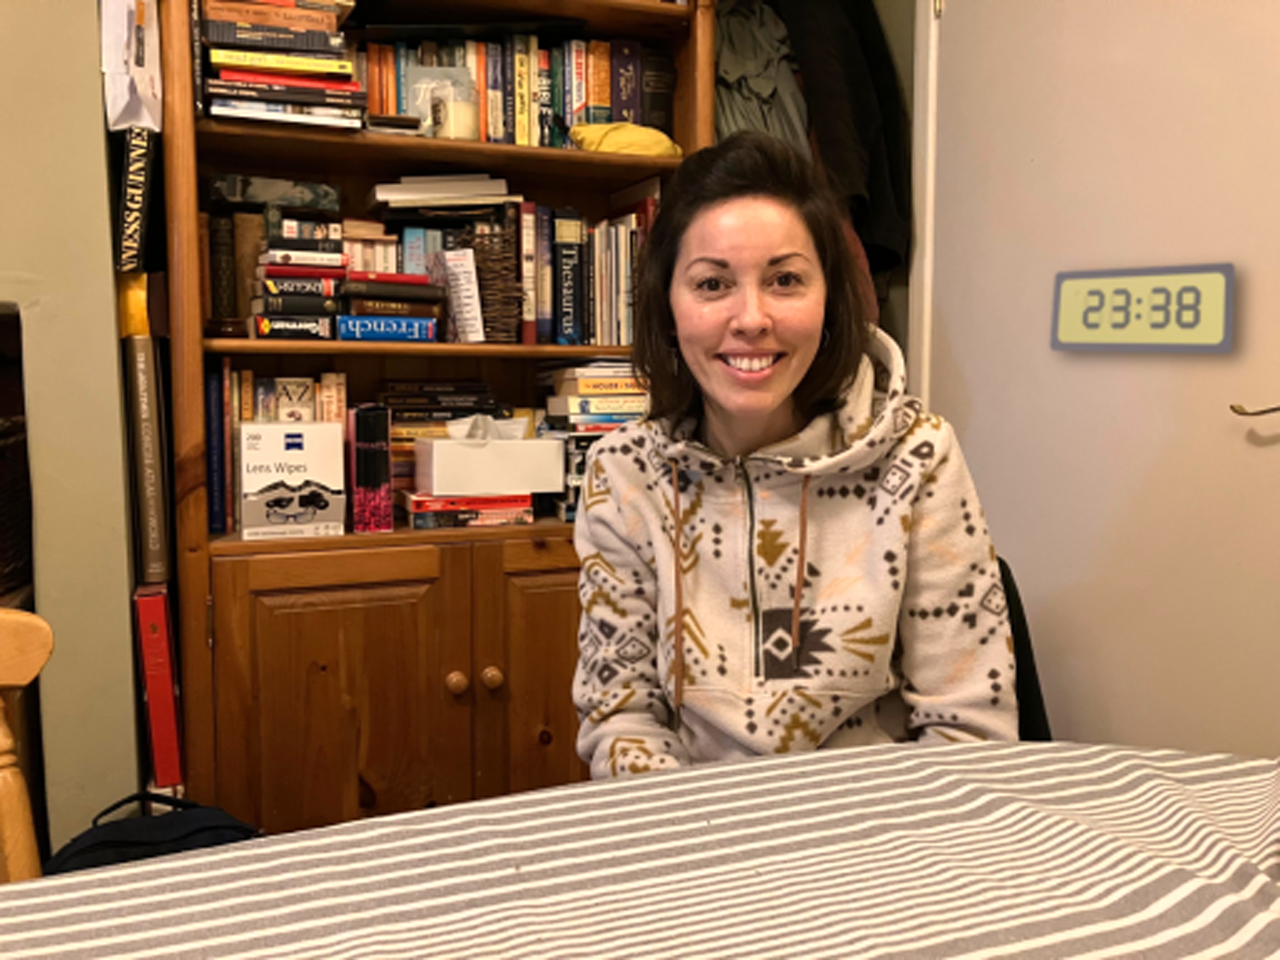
23:38
